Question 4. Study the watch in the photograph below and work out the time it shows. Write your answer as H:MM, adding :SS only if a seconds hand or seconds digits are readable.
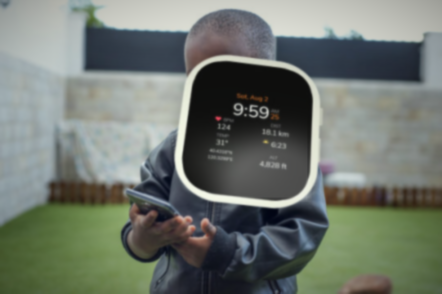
9:59
